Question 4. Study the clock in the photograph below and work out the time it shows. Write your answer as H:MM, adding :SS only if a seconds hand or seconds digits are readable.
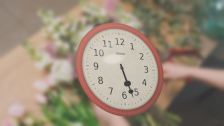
5:27
